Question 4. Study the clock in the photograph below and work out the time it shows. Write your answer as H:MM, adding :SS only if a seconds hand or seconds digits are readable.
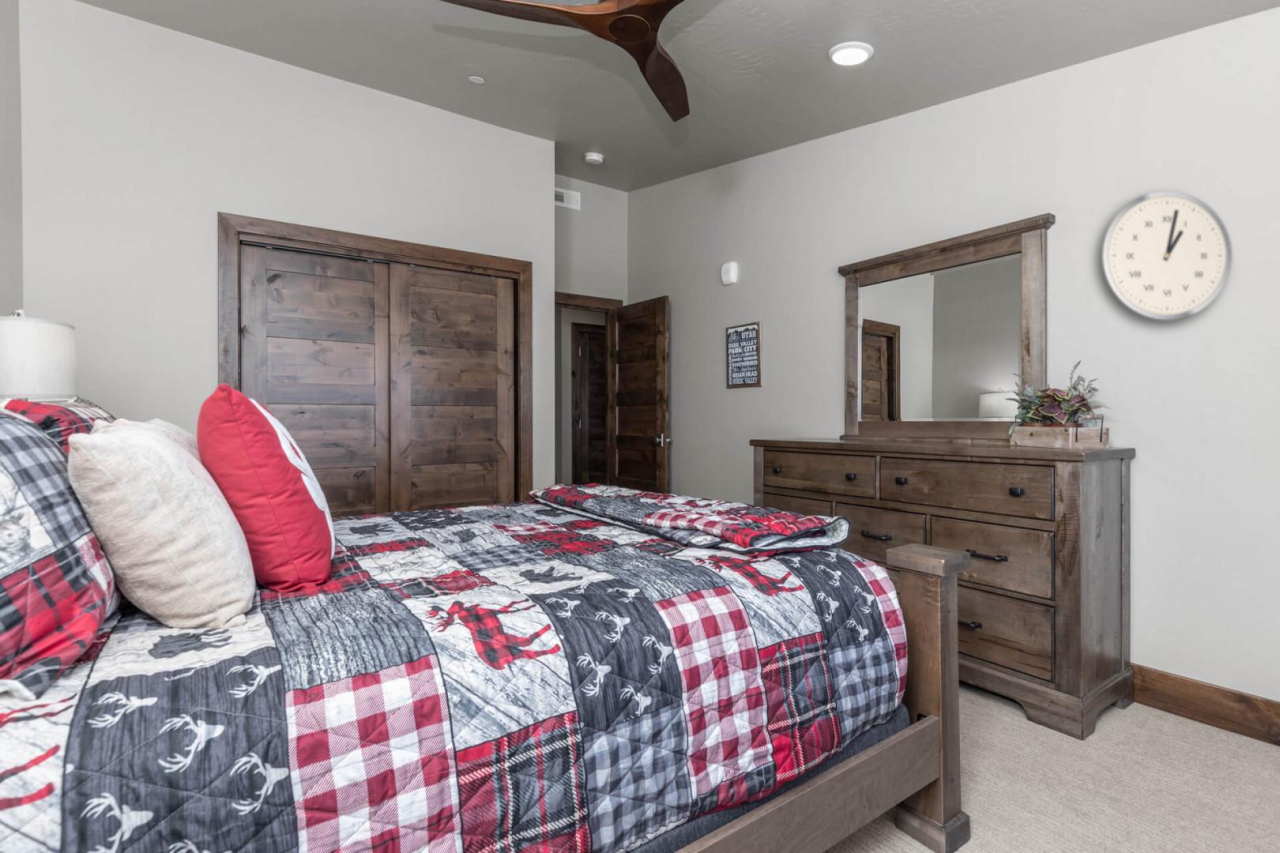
1:02
